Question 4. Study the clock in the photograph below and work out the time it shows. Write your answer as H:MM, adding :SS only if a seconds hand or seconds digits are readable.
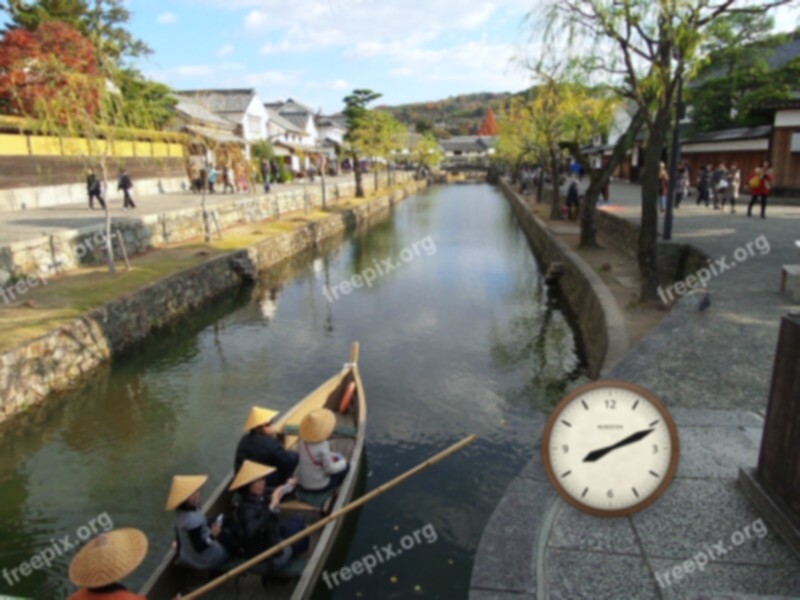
8:11
